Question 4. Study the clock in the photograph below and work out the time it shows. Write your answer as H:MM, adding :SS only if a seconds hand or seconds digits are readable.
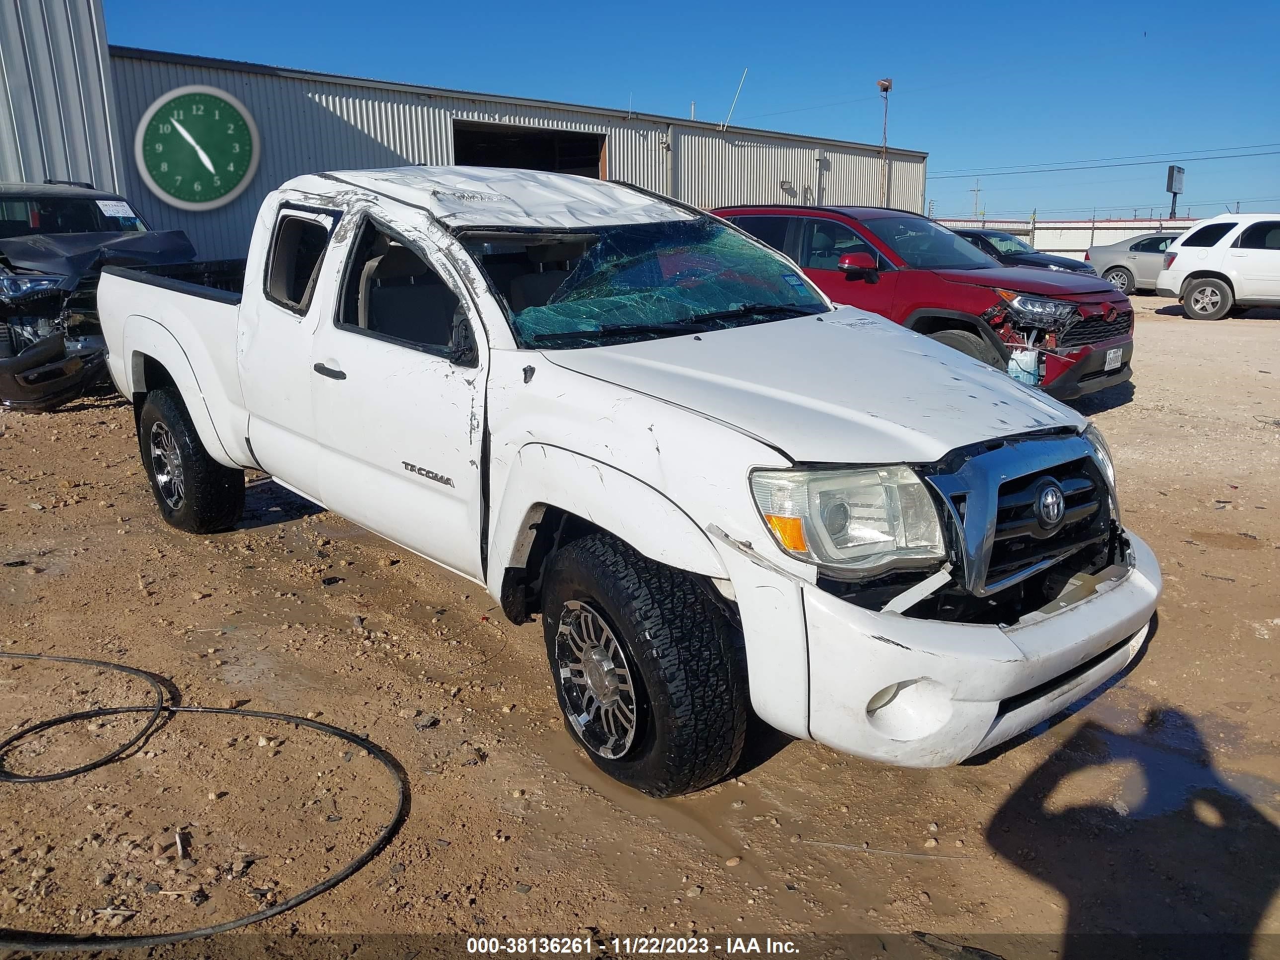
4:53
